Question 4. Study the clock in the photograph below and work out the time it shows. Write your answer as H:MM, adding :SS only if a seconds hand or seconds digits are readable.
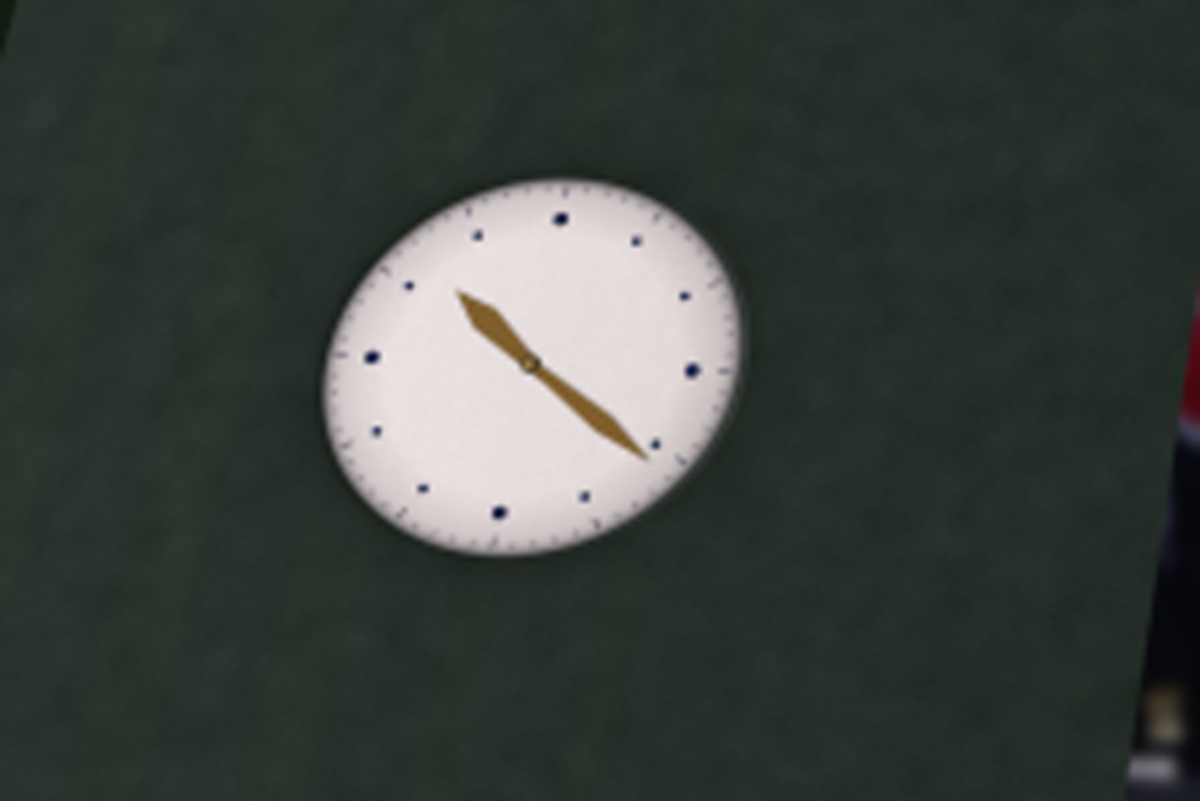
10:21
